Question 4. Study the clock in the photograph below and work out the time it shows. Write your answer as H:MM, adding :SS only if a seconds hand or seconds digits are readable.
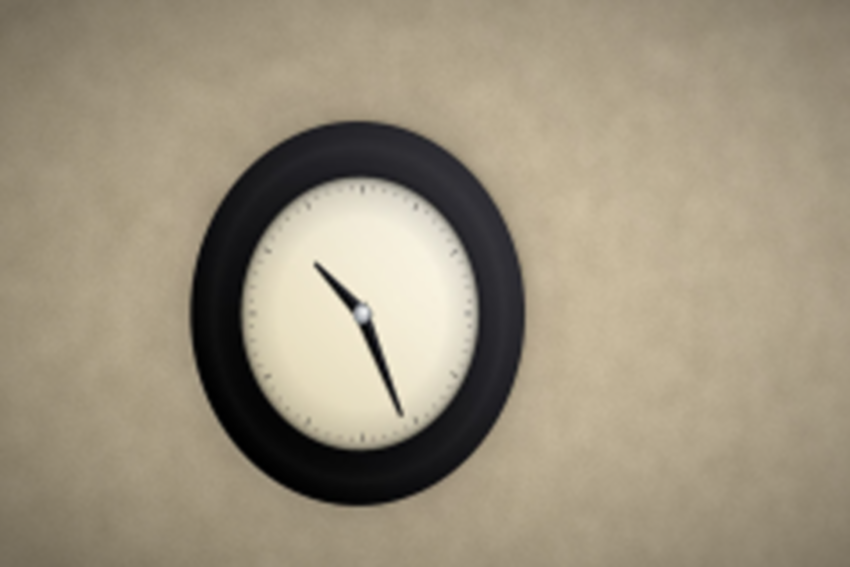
10:26
